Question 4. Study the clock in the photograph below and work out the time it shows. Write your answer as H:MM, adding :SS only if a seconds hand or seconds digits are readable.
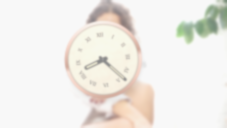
8:23
